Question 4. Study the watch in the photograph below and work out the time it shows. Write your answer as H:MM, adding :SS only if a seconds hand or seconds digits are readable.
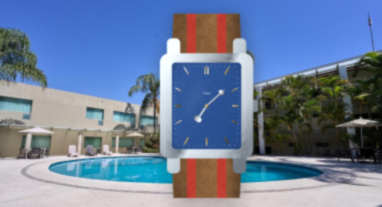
7:08
